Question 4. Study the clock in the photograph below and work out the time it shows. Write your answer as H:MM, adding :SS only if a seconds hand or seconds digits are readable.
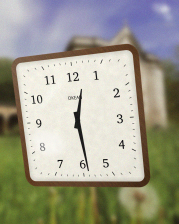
12:29
